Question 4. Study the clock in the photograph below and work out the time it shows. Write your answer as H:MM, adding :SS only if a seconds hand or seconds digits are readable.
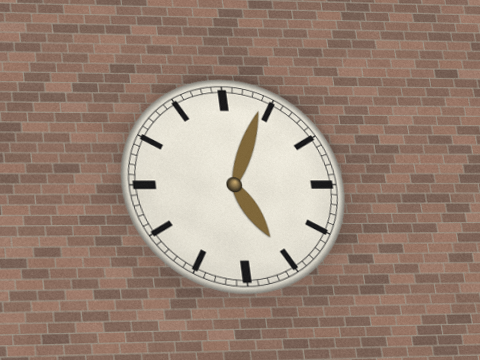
5:04
